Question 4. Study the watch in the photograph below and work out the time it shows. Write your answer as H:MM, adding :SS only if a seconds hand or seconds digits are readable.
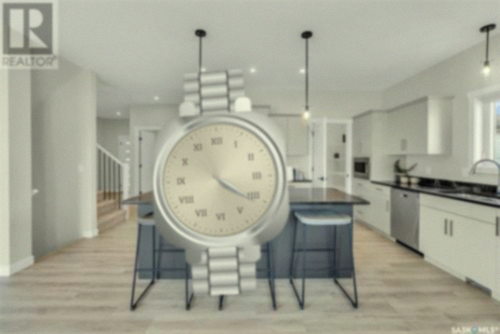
4:21
